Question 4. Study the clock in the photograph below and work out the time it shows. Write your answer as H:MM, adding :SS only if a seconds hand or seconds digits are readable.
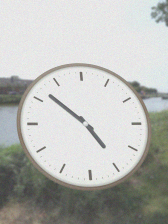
4:52
